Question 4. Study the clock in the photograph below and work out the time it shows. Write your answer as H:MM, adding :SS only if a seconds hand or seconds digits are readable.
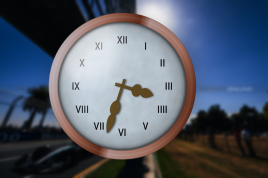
3:33
